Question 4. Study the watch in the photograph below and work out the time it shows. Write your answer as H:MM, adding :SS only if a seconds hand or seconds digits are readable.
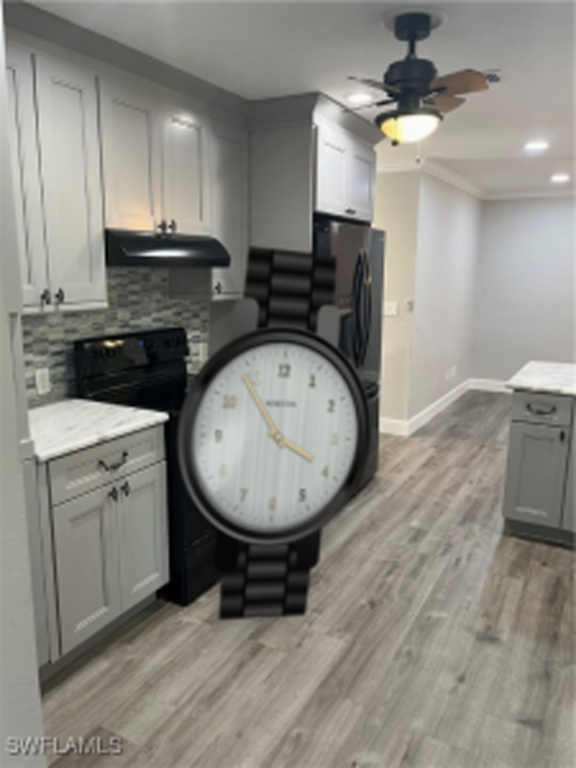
3:54
